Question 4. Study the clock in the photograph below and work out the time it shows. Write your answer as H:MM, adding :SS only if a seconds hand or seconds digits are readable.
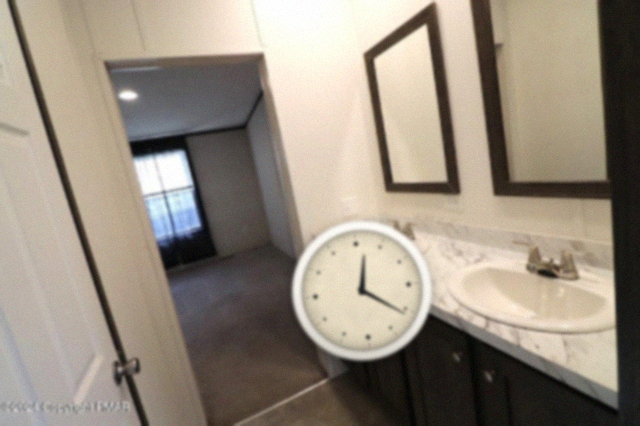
12:21
